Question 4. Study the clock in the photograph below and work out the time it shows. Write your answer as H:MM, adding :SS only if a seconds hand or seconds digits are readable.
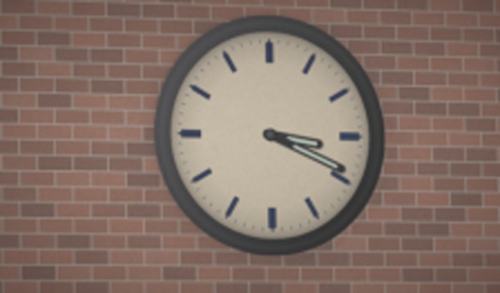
3:19
